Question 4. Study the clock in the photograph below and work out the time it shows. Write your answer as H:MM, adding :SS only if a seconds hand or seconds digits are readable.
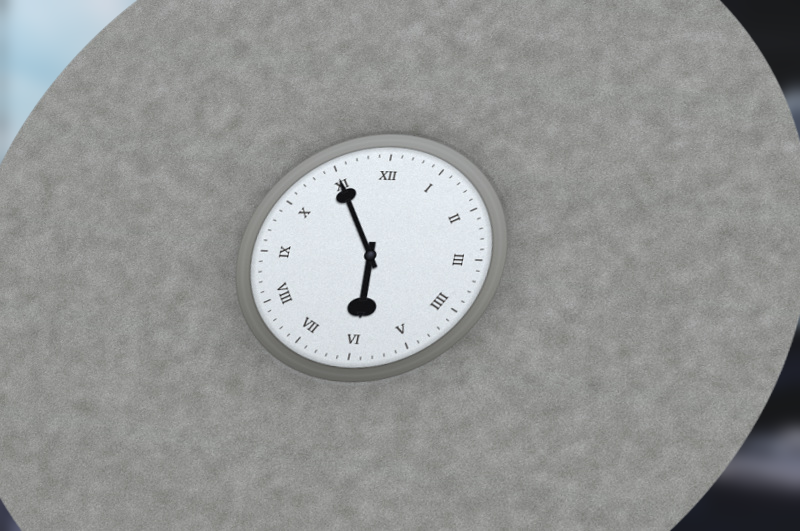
5:55
